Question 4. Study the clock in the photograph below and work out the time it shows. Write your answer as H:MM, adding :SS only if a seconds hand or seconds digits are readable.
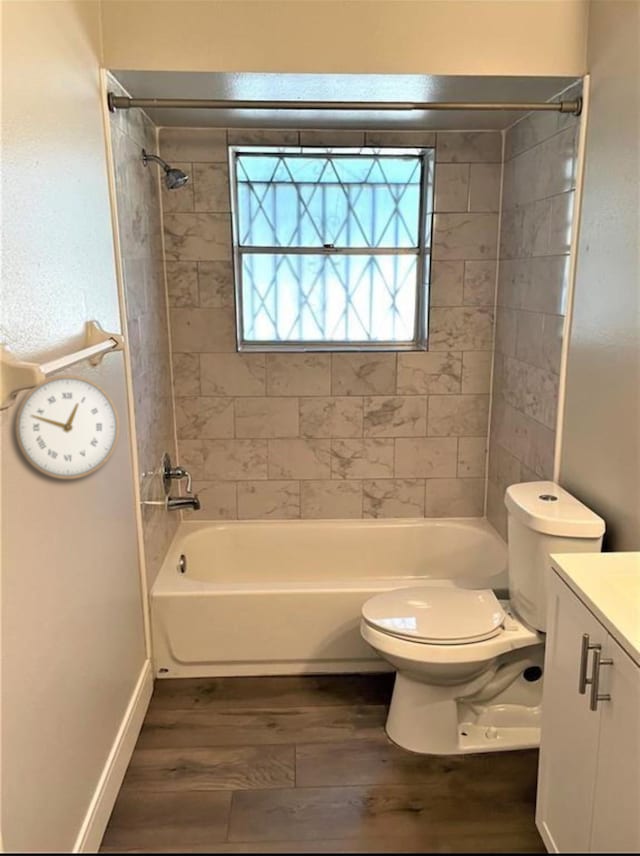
12:48
